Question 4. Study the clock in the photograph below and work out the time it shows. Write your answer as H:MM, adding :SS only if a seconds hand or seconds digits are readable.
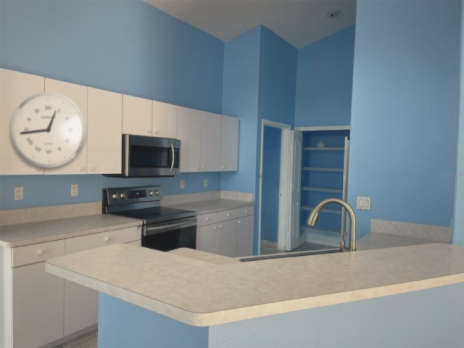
12:44
